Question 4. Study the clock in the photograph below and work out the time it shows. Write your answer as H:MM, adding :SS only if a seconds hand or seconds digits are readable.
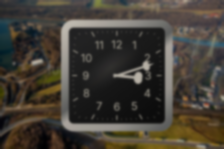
3:12
